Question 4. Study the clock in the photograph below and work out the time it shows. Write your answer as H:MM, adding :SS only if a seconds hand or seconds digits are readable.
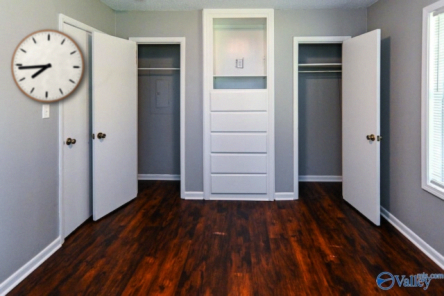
7:44
